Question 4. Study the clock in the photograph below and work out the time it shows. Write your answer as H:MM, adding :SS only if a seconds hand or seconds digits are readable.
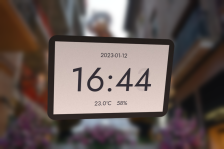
16:44
